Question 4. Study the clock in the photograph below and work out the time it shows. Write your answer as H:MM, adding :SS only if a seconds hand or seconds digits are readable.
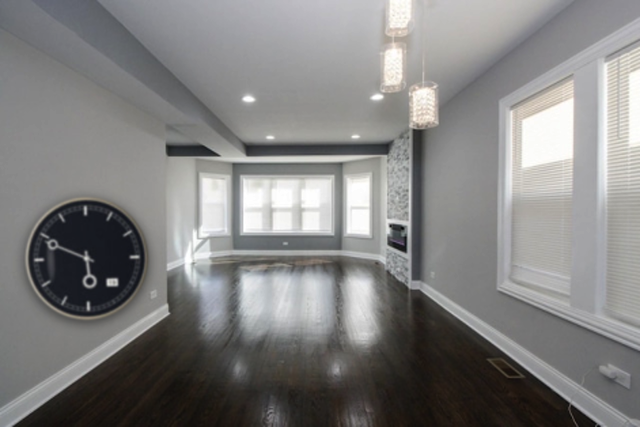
5:49
